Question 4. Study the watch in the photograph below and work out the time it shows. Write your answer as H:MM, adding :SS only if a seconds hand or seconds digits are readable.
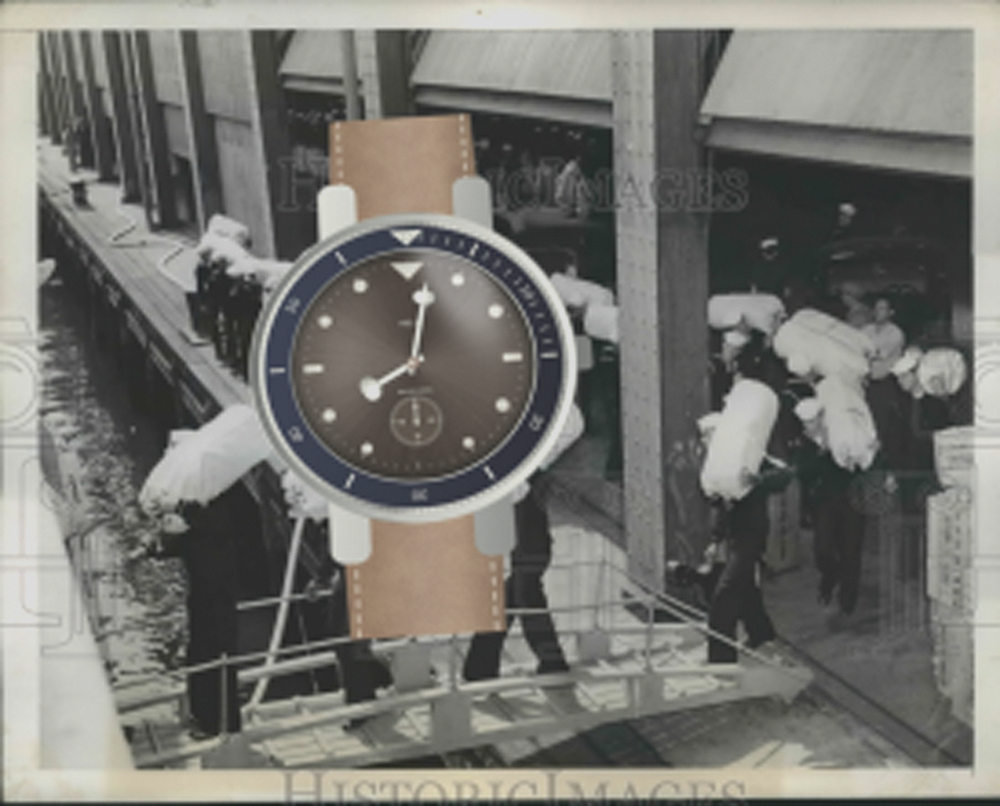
8:02
